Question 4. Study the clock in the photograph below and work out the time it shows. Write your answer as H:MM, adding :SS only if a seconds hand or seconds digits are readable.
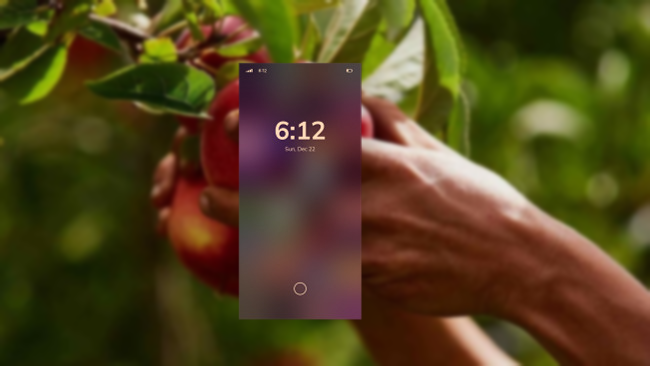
6:12
